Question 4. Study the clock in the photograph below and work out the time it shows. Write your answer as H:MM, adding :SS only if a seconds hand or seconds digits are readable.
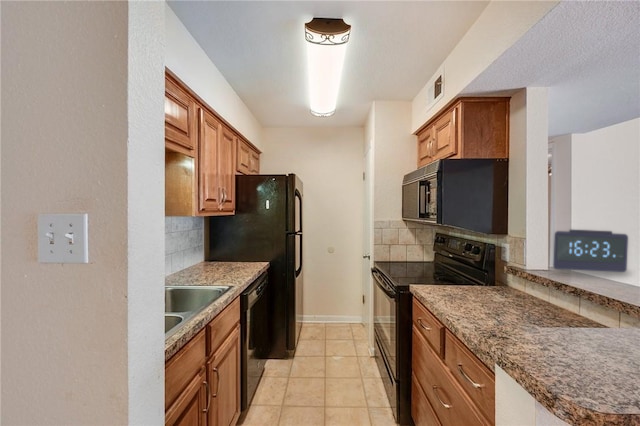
16:23
